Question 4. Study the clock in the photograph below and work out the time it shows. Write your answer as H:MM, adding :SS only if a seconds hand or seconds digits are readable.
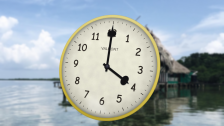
4:00
